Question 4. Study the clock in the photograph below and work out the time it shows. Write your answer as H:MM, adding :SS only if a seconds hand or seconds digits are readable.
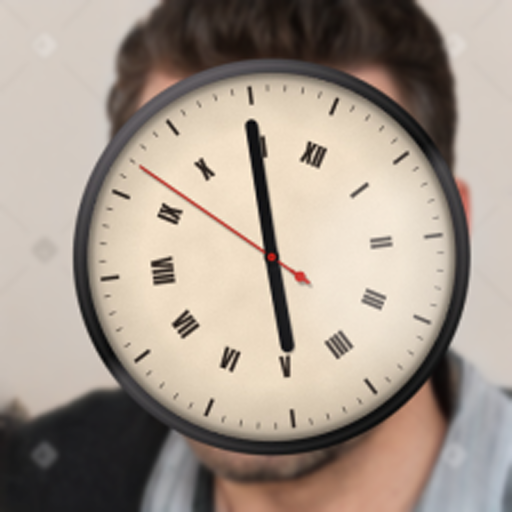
4:54:47
